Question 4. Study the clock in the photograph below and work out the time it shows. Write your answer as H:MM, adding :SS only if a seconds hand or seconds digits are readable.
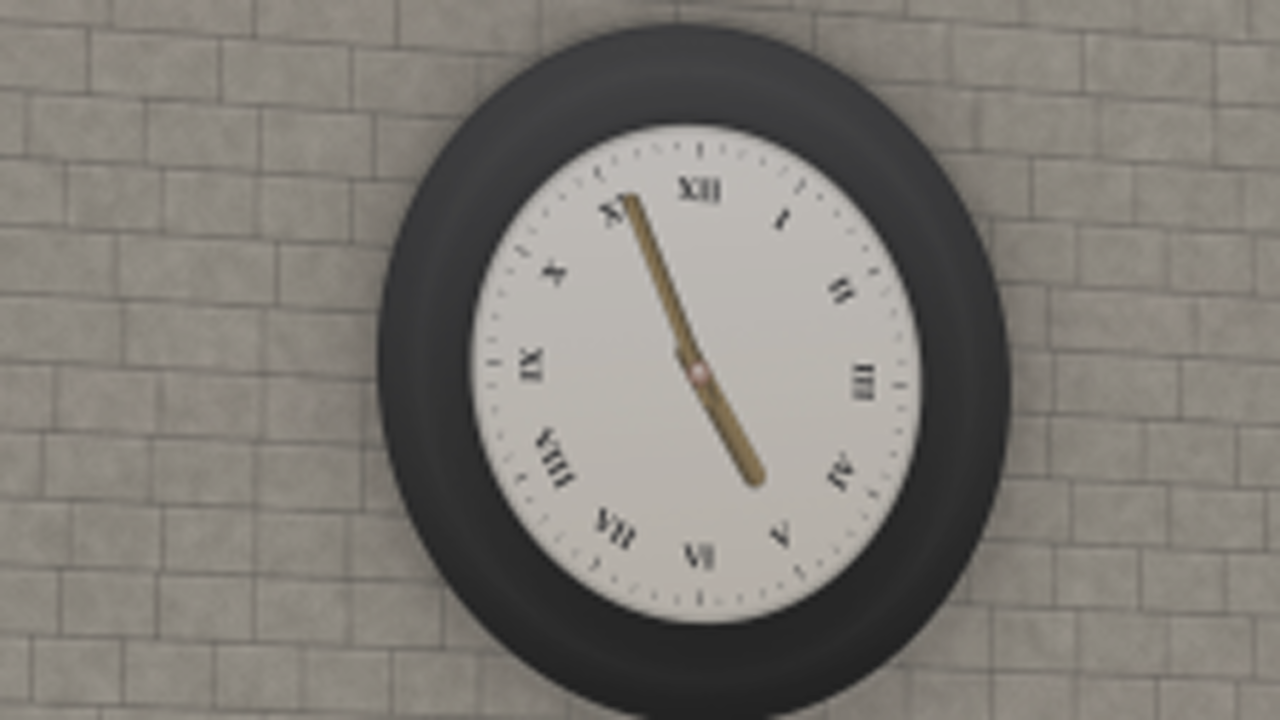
4:56
